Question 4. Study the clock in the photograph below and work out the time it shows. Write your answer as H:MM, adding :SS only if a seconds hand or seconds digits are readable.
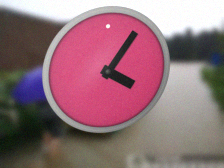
4:06
